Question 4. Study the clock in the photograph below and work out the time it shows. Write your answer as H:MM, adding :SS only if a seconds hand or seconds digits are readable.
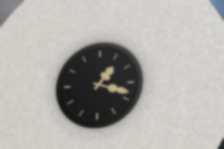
1:18
